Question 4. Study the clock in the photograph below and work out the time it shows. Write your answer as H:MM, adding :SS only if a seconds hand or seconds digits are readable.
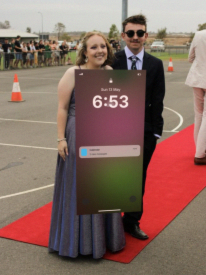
6:53
